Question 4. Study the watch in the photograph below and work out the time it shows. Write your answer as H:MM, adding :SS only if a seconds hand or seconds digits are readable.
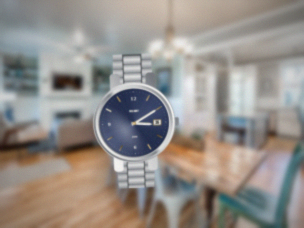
3:10
